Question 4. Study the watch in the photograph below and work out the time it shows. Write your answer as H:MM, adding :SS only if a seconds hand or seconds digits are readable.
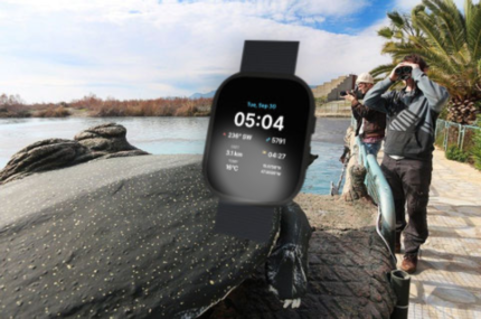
5:04
